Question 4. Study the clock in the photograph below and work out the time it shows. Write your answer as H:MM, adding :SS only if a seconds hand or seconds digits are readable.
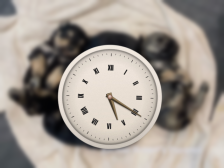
5:20
